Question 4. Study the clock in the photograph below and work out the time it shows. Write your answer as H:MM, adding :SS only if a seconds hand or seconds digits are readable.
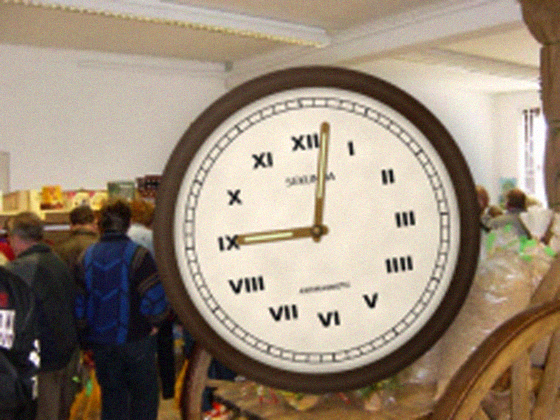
9:02
